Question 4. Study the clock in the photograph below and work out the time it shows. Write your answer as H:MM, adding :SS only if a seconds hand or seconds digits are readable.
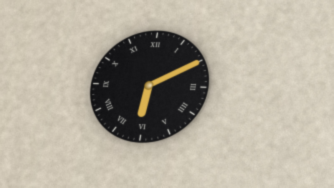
6:10
